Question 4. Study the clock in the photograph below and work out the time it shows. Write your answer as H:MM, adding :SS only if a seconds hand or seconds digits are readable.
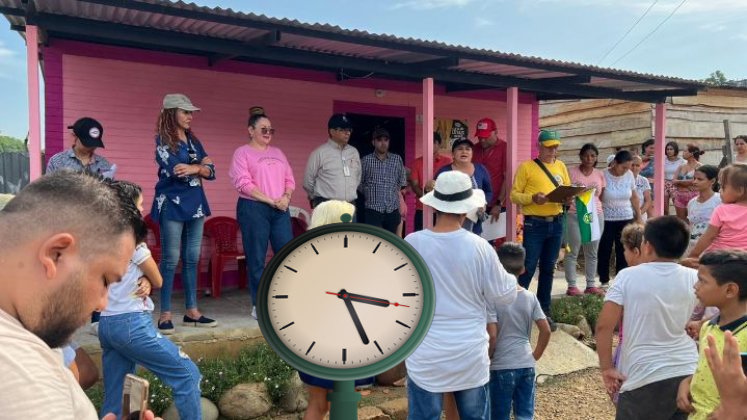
3:26:17
